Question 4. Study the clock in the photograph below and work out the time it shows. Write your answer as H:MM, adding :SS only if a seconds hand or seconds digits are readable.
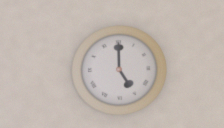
5:00
